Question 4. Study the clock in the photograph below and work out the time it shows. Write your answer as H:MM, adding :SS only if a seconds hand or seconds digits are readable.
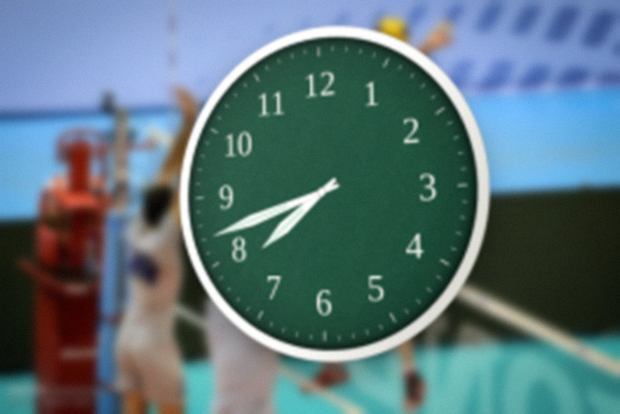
7:42
